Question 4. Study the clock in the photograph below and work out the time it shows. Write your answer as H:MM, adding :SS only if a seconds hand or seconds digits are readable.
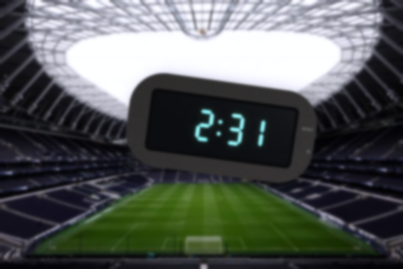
2:31
